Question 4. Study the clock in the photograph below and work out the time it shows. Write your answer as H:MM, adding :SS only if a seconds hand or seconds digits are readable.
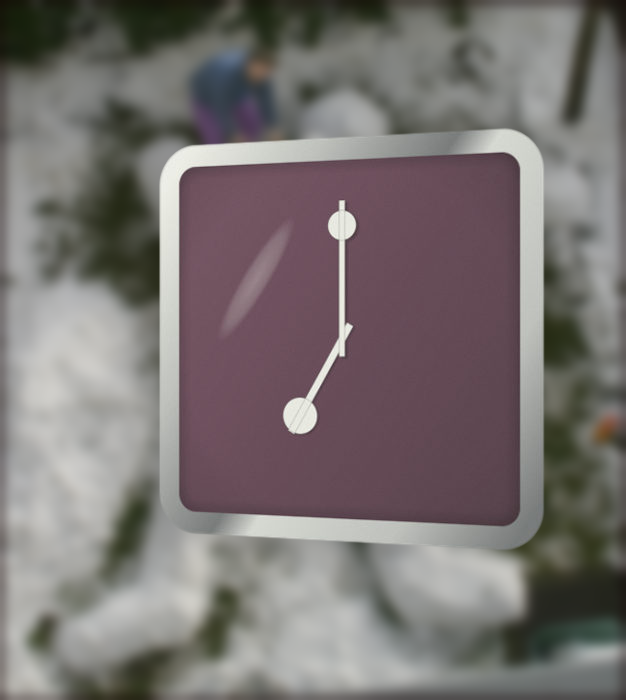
7:00
